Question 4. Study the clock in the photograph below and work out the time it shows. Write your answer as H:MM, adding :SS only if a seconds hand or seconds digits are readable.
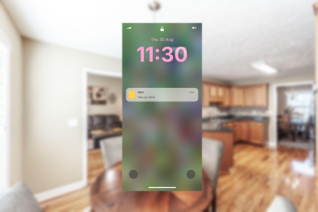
11:30
